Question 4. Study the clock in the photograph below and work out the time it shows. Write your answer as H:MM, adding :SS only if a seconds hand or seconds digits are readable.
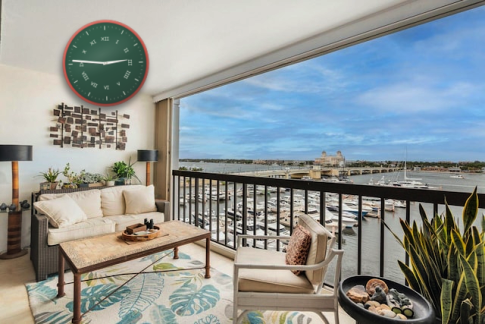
2:46
